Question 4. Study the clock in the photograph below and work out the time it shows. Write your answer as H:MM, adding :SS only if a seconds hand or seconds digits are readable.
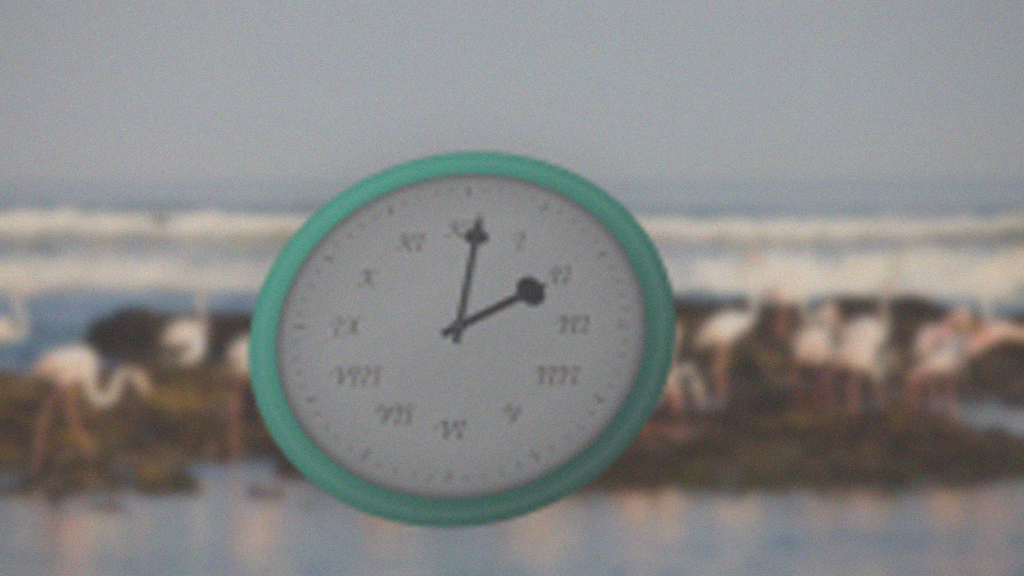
2:01
